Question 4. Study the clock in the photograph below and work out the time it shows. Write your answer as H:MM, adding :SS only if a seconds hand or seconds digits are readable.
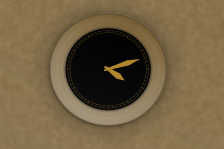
4:12
